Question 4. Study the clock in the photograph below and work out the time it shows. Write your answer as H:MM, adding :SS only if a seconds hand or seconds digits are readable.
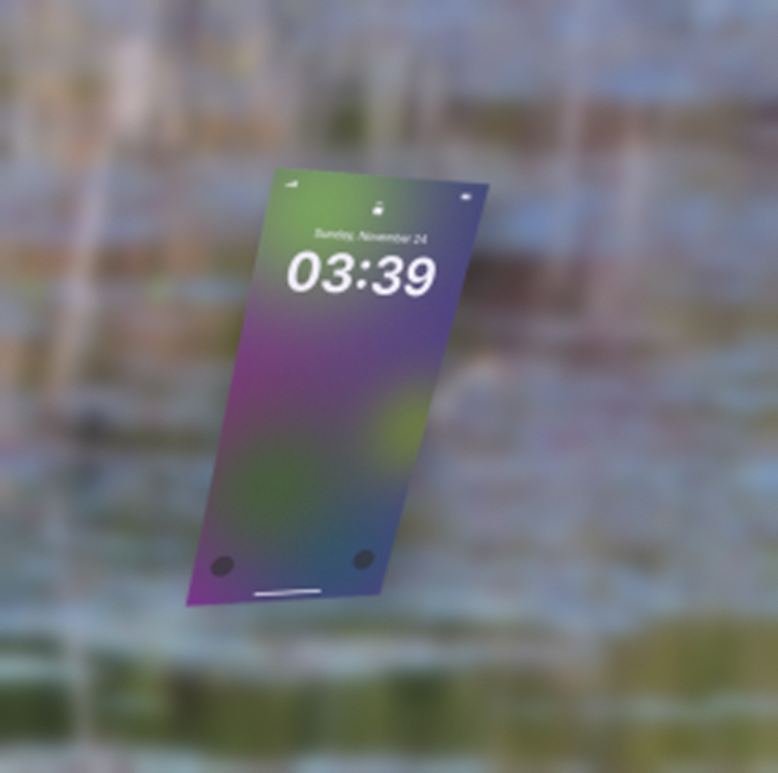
3:39
